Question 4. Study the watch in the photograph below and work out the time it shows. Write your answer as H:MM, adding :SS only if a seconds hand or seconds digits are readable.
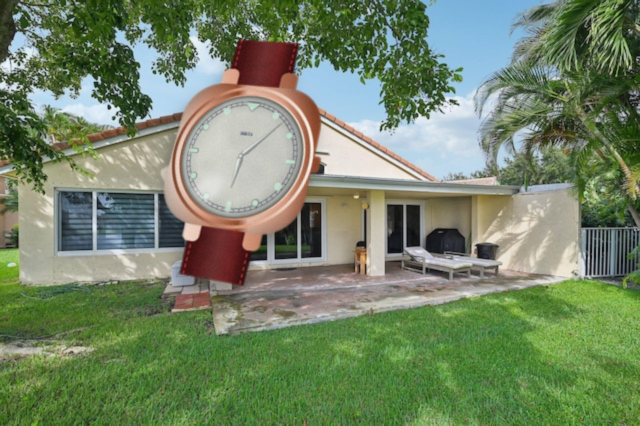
6:07
